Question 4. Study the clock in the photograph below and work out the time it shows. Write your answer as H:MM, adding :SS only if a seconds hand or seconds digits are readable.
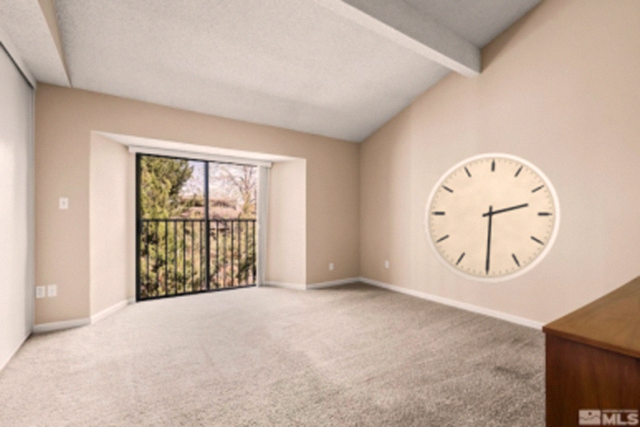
2:30
